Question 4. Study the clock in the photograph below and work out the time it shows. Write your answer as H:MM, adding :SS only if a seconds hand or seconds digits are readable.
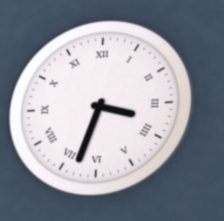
3:33
